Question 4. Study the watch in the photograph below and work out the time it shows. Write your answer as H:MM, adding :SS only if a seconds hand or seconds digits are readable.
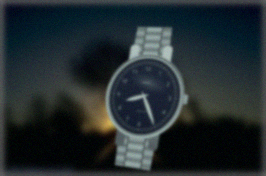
8:25
